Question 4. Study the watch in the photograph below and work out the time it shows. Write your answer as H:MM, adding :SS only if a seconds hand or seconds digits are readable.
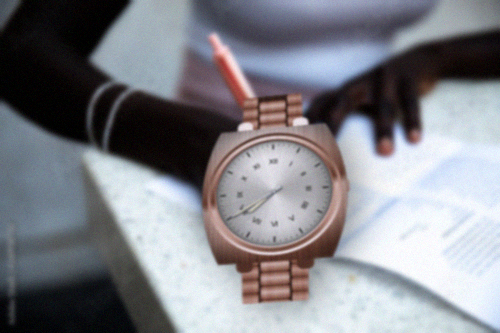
7:40
